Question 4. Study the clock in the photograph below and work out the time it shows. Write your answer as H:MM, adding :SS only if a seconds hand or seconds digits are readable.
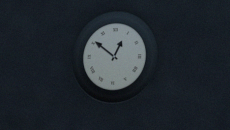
12:51
